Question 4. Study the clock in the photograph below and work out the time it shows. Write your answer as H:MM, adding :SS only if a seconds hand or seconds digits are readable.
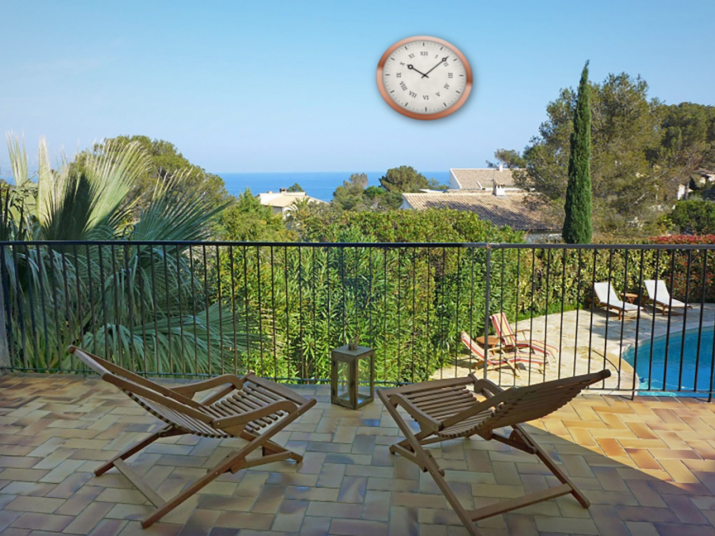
10:08
